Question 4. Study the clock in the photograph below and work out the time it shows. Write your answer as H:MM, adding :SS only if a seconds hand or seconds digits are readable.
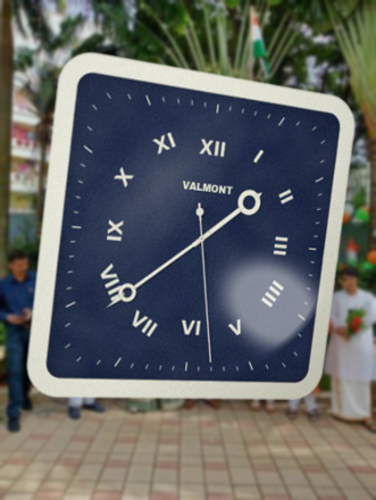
1:38:28
